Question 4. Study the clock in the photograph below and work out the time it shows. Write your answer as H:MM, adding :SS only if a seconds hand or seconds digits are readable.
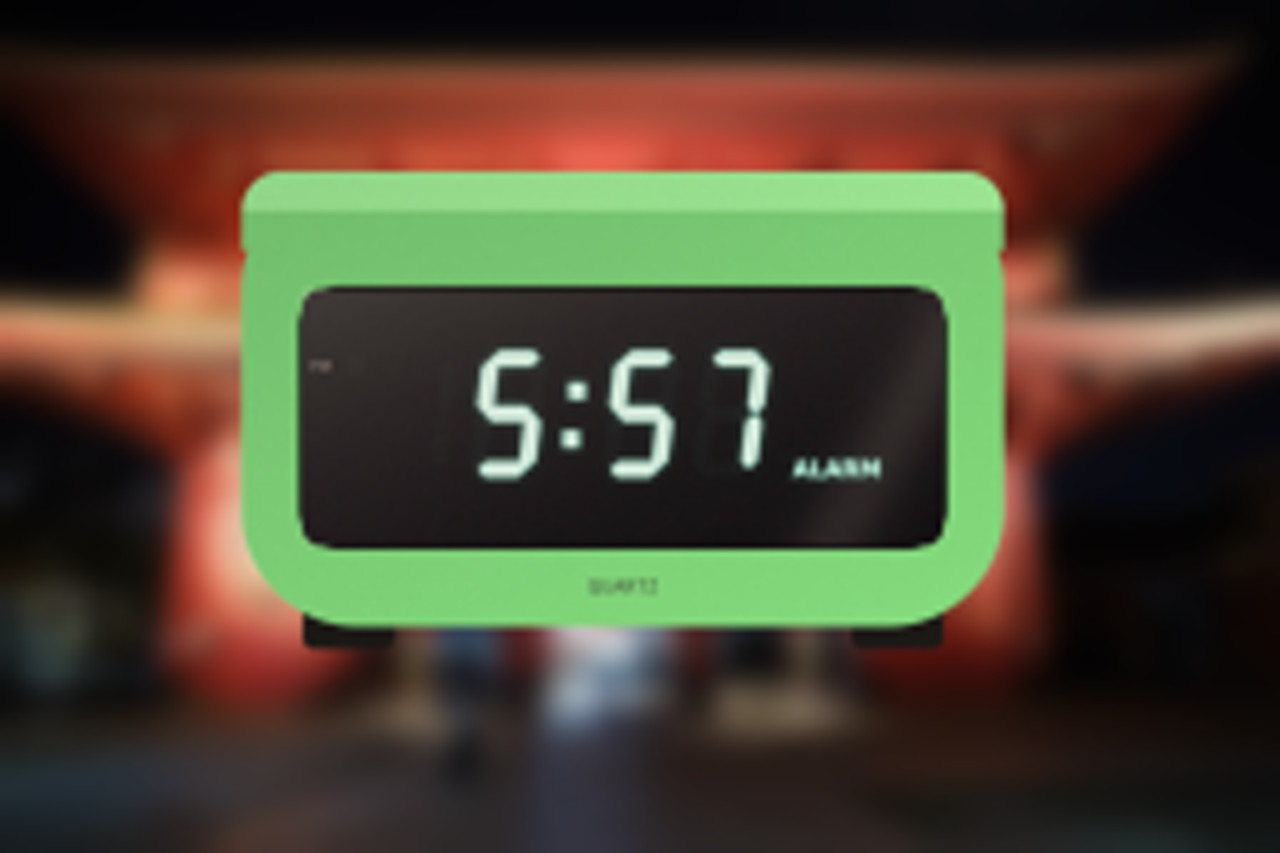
5:57
